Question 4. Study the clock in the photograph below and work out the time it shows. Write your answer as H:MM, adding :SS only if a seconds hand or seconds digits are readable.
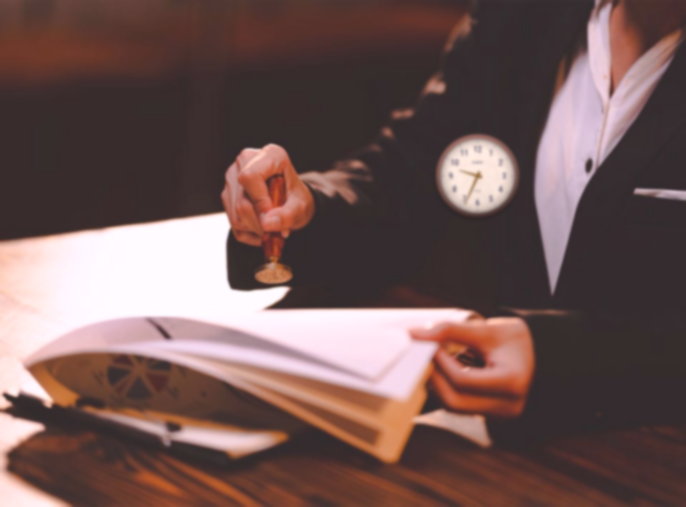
9:34
